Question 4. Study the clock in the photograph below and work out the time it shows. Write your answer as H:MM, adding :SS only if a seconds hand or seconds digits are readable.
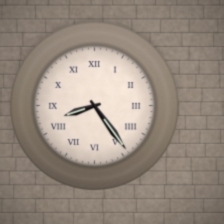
8:24
